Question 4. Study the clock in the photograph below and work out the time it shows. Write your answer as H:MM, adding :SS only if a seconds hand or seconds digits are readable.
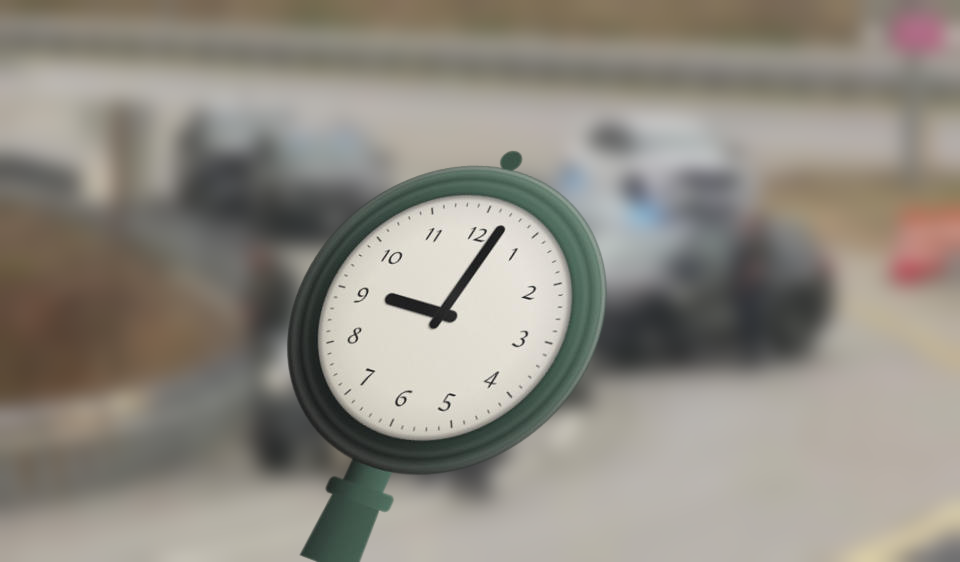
9:02
